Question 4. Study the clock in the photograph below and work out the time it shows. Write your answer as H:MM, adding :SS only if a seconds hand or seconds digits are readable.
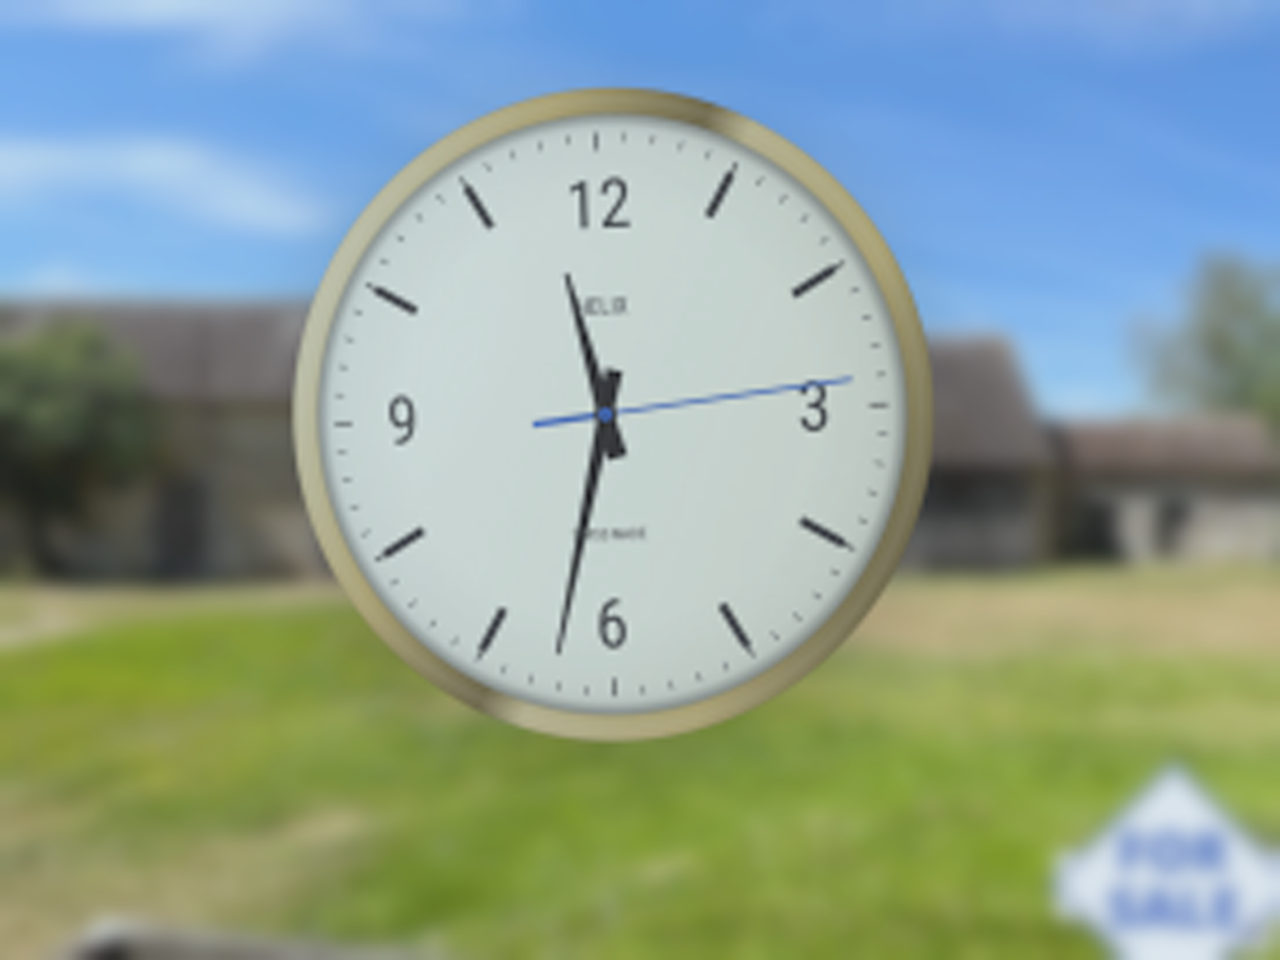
11:32:14
